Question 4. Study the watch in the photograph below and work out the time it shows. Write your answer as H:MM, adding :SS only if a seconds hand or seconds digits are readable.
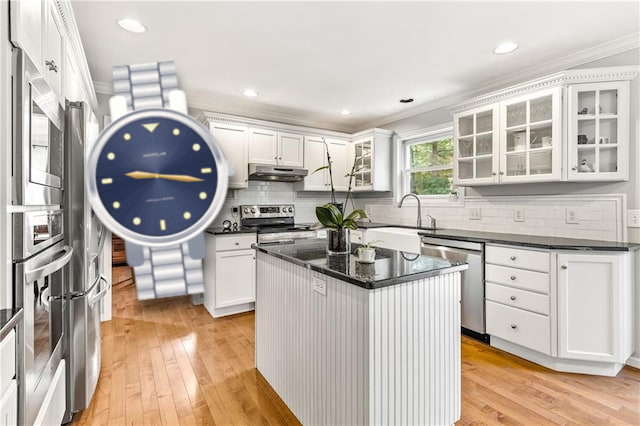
9:17
